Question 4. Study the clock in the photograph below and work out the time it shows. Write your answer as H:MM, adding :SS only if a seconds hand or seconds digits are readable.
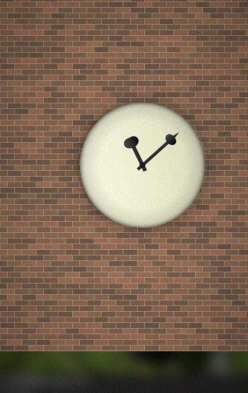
11:08
